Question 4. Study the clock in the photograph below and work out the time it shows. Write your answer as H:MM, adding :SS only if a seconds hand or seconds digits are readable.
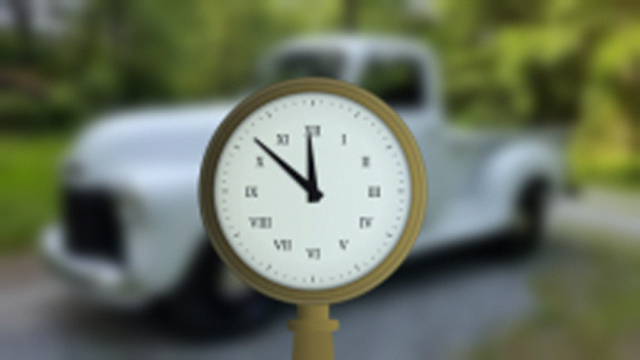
11:52
